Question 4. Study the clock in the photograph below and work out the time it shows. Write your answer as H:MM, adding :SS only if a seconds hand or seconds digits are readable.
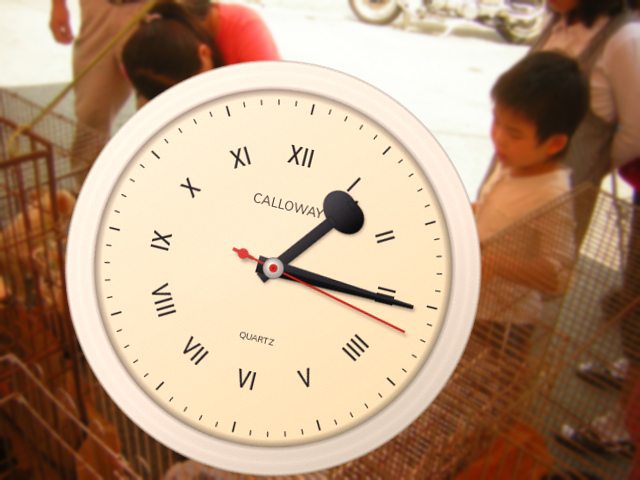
1:15:17
